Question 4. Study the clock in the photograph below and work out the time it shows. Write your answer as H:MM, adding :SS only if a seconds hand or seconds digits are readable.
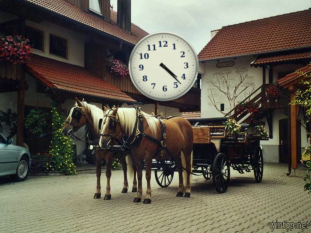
4:23
